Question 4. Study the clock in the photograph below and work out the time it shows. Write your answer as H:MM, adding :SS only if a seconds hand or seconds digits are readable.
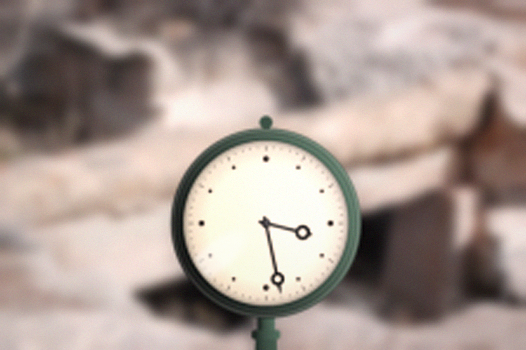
3:28
